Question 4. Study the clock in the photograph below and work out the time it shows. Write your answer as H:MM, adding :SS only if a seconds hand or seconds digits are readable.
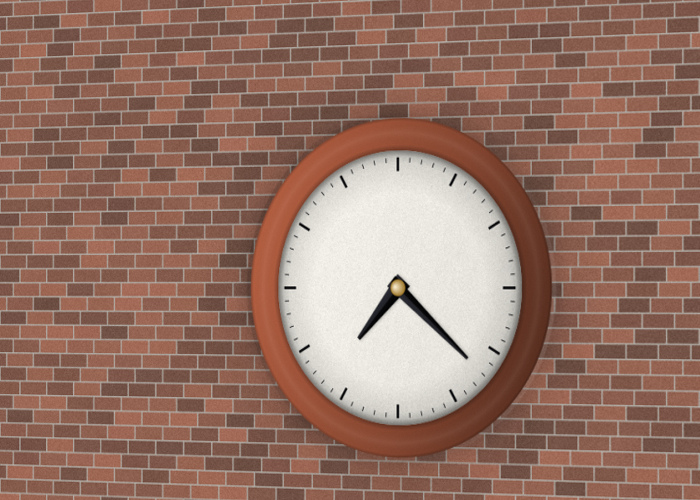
7:22
